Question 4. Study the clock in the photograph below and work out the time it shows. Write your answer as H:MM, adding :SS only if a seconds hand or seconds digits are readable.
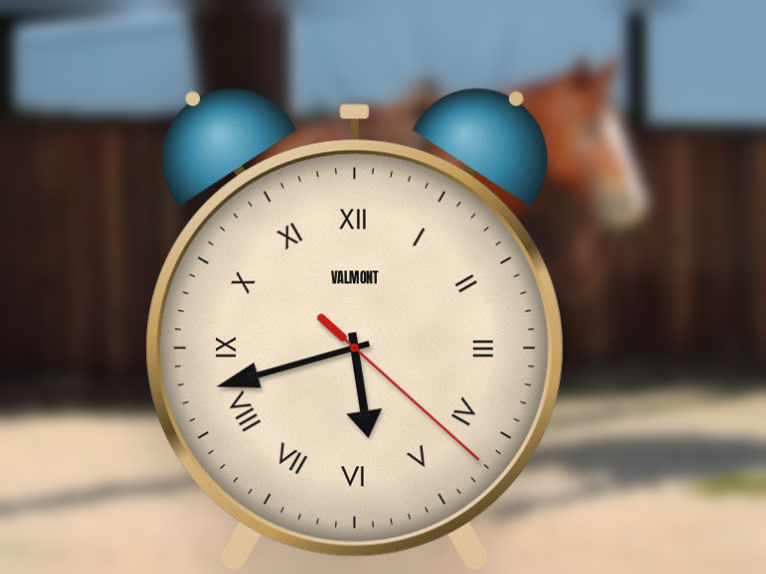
5:42:22
